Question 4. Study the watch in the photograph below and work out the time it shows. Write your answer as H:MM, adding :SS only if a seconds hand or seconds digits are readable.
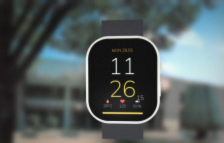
11:26
